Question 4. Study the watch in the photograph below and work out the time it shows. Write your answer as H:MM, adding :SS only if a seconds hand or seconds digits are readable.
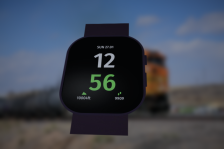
12:56
